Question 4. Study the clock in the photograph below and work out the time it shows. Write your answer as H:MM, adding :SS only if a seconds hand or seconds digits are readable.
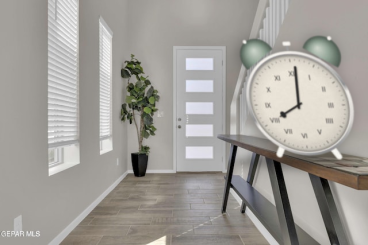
8:01
